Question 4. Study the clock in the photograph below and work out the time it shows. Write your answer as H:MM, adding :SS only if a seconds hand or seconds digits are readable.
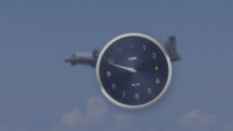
9:49
